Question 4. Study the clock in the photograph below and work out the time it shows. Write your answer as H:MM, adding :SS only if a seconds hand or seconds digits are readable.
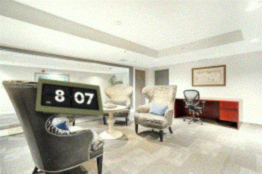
8:07
